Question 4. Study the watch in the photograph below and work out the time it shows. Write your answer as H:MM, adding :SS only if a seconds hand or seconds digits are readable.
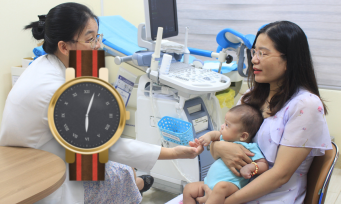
6:03
